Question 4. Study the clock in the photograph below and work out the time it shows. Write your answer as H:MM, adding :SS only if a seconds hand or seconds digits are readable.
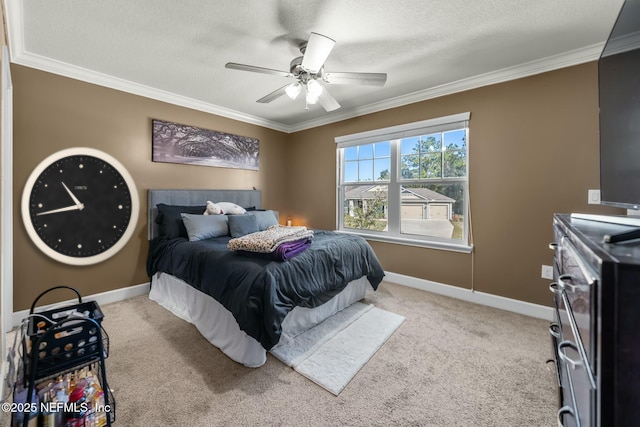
10:43
